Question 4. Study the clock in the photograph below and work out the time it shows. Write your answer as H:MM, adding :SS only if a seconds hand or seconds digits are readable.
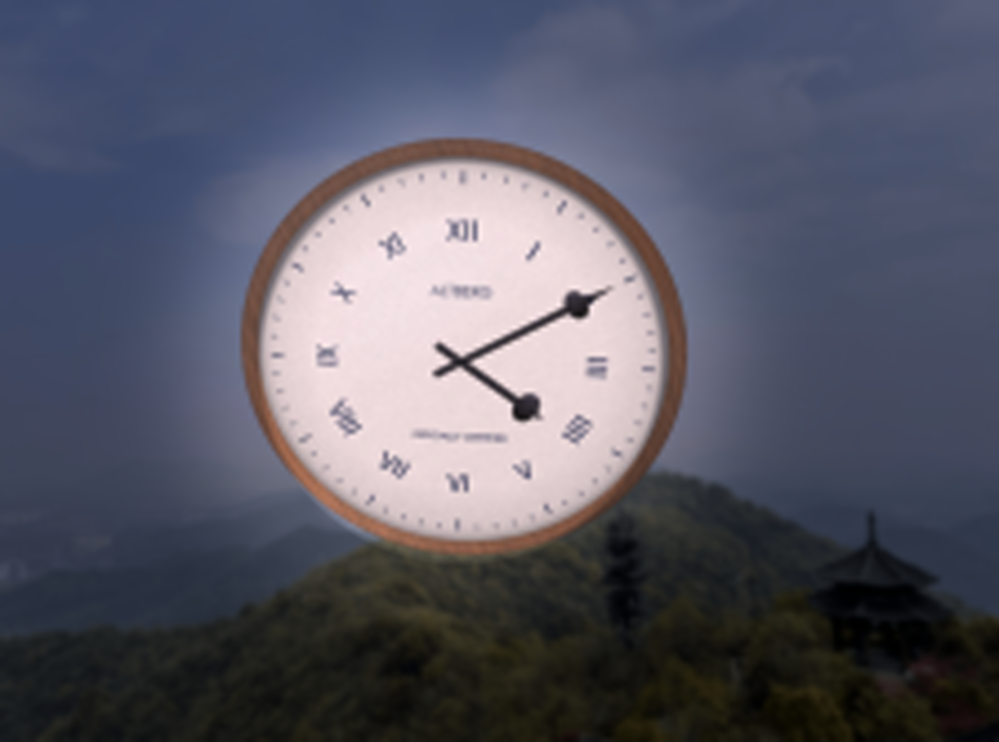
4:10
